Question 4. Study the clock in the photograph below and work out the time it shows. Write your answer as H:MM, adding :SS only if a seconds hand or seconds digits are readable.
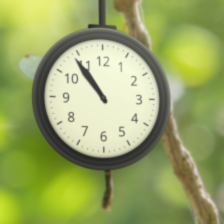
10:54
